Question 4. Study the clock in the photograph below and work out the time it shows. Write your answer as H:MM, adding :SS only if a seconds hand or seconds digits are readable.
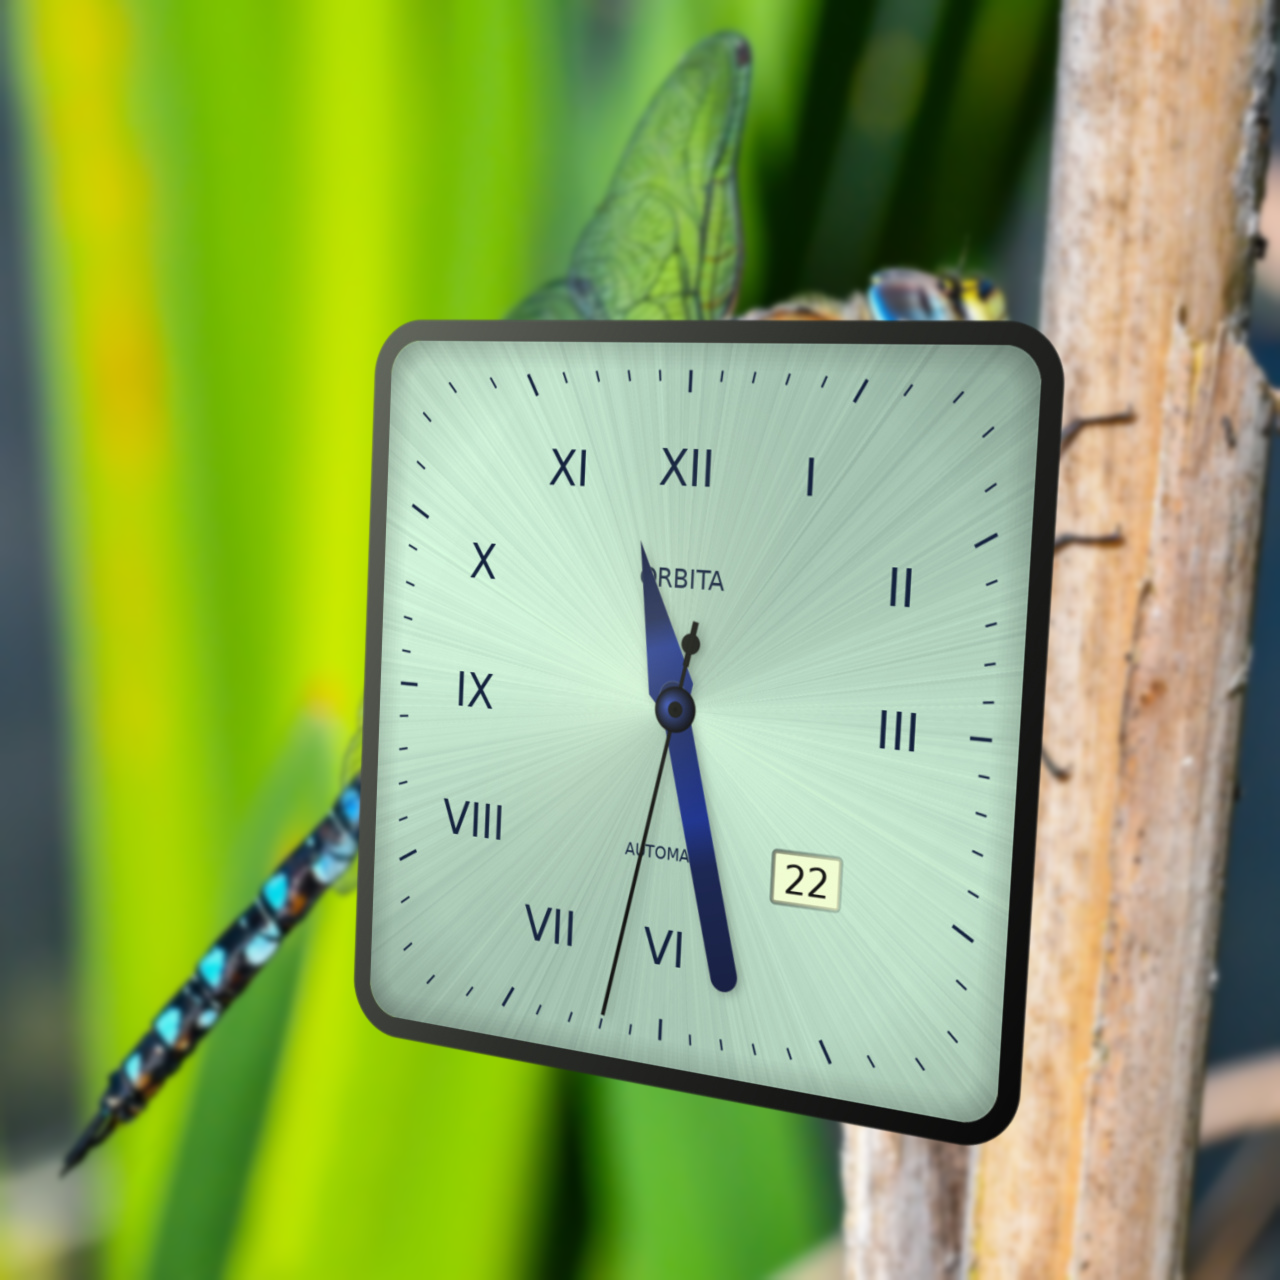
11:27:32
